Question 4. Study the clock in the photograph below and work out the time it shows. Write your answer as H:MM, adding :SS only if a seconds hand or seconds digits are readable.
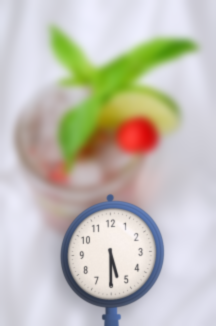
5:30
